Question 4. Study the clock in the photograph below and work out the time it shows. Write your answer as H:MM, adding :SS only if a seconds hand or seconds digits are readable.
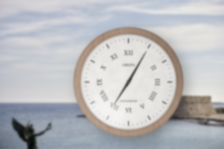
7:05
